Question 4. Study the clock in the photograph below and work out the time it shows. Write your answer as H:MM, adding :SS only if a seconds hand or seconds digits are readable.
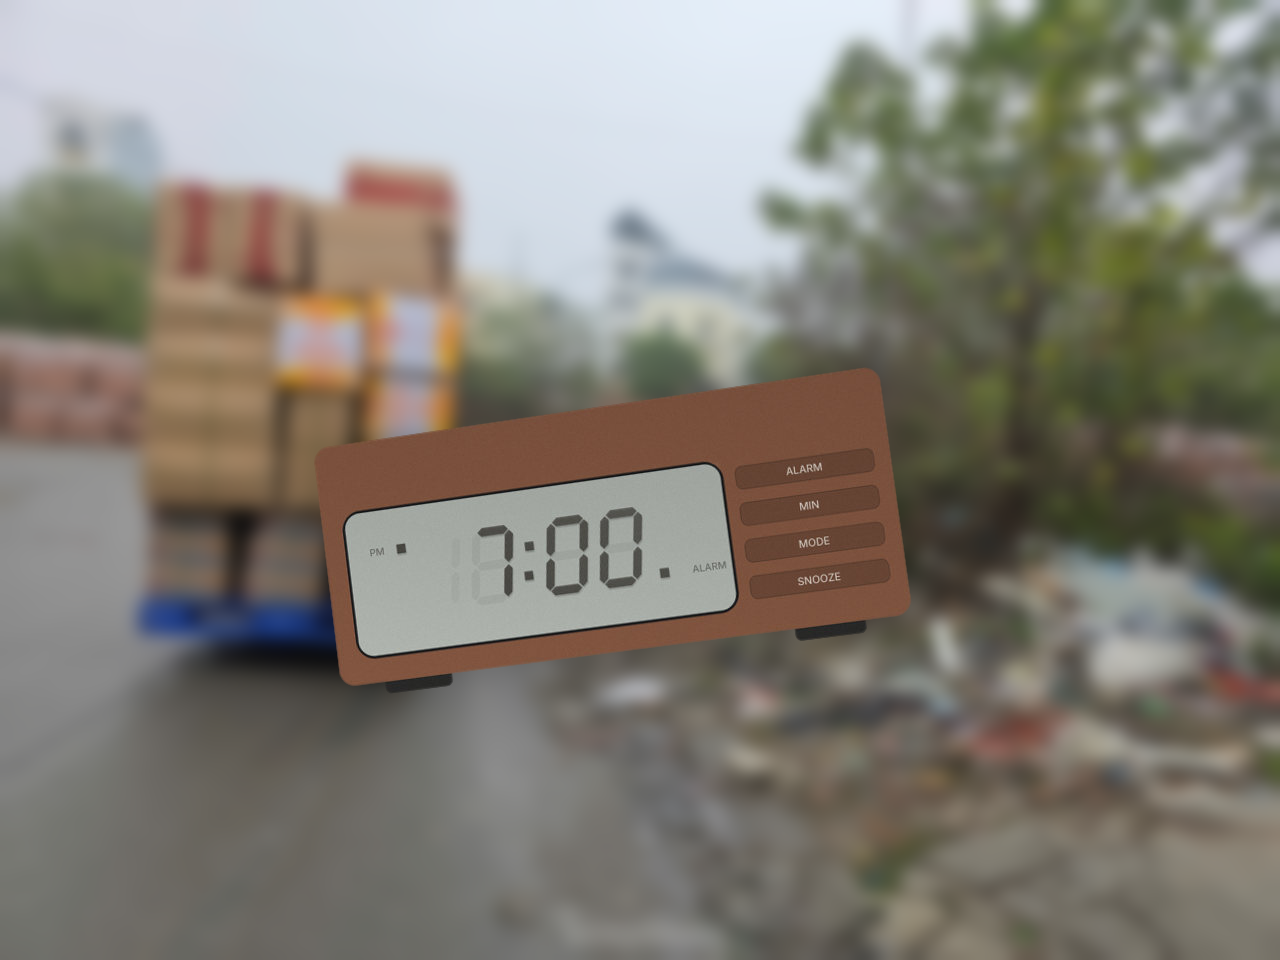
7:00
